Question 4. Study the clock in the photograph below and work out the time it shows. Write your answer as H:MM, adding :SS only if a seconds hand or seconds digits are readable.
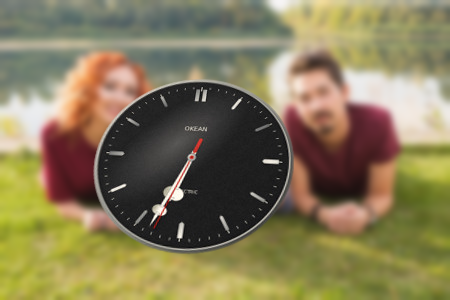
6:33:33
